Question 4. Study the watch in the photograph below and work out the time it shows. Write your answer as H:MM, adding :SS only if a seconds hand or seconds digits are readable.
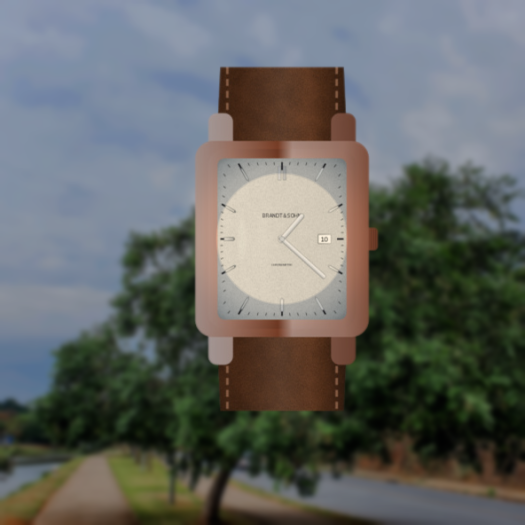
1:22
